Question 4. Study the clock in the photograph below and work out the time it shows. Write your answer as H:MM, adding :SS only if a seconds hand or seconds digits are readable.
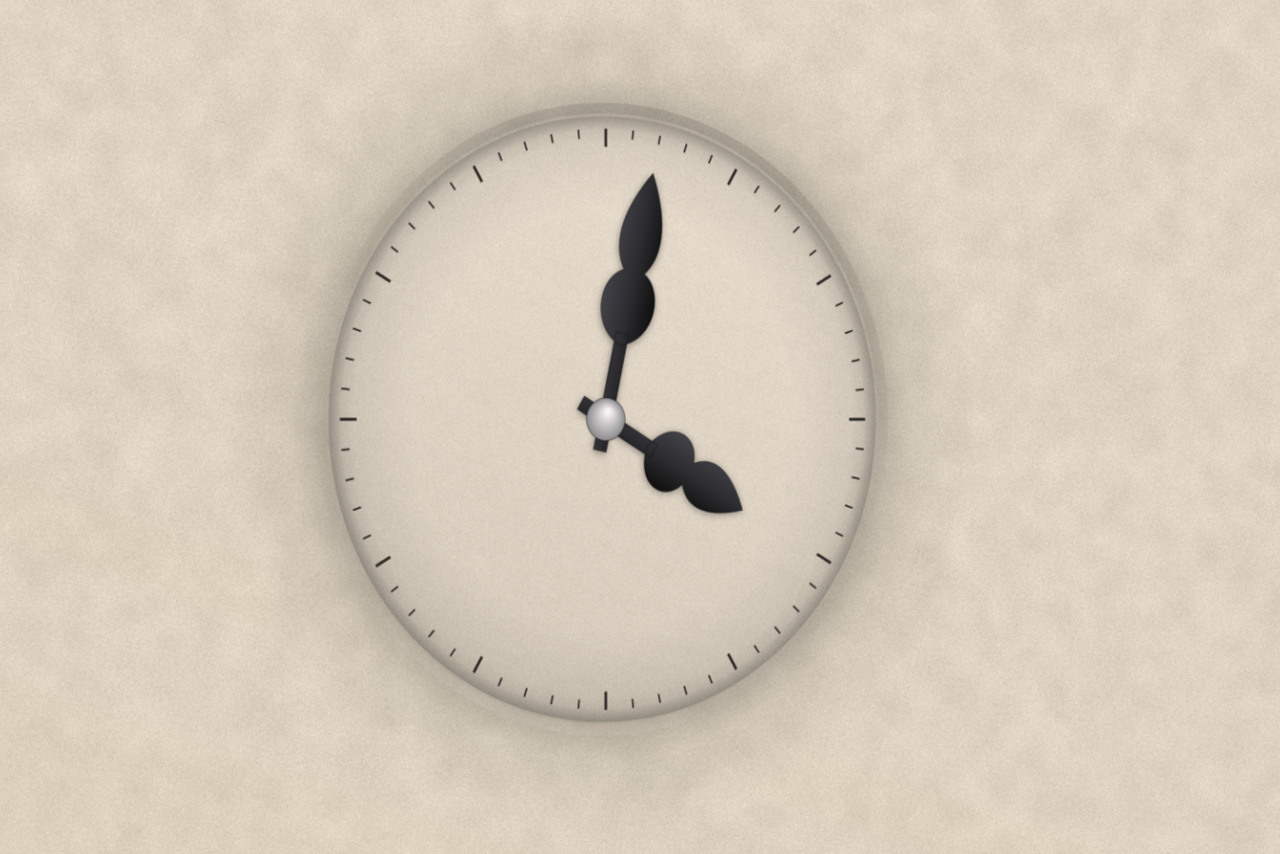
4:02
